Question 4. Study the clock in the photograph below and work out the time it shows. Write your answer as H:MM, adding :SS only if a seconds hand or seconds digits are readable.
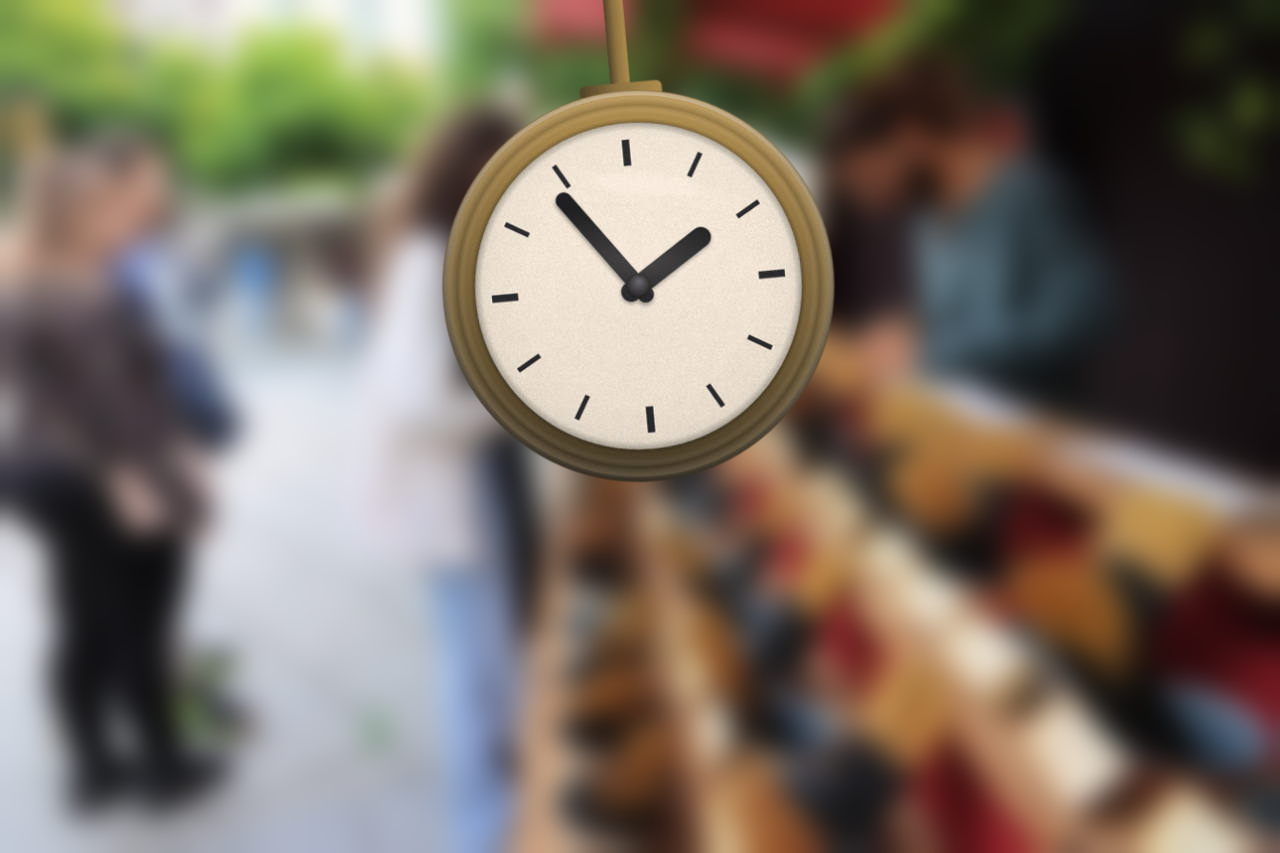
1:54
